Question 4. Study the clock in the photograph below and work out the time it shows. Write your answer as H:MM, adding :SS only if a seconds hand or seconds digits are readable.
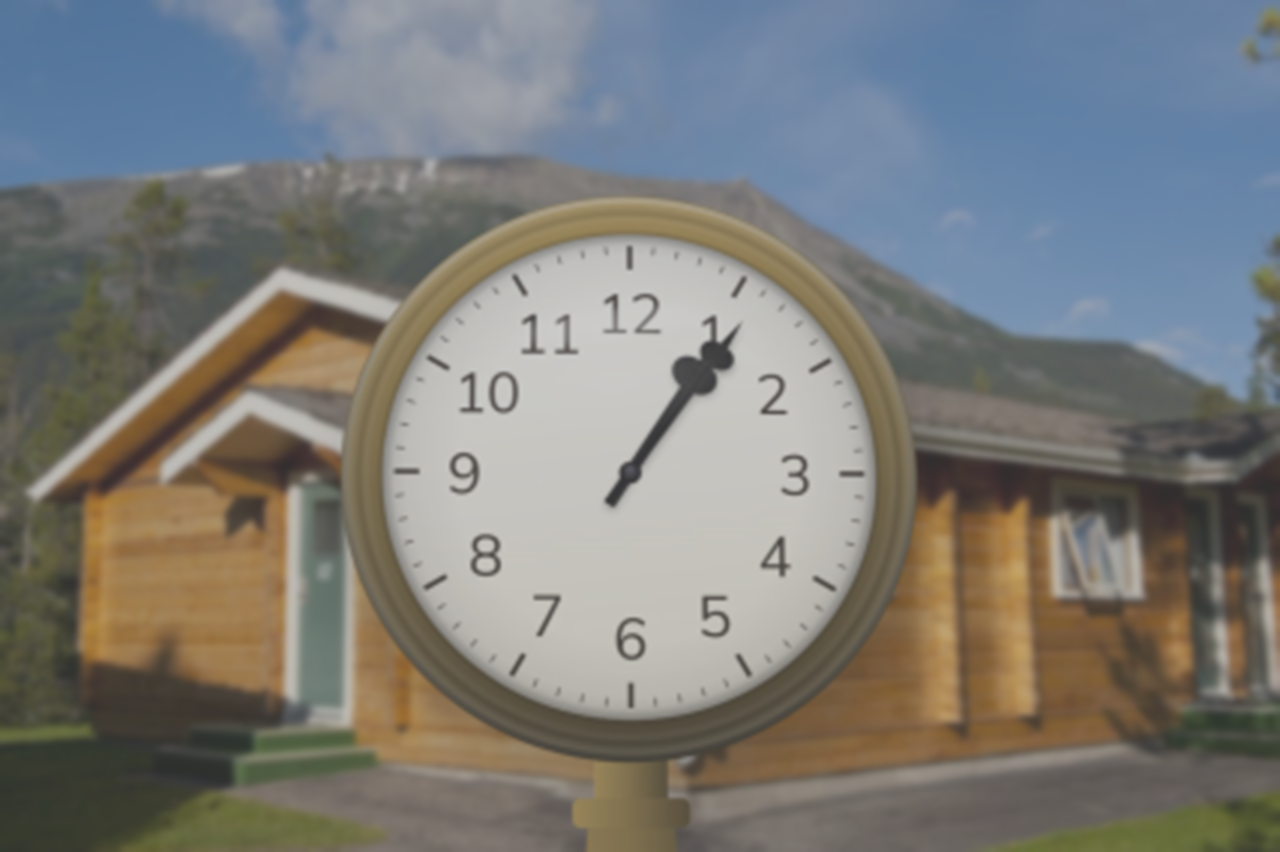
1:06
